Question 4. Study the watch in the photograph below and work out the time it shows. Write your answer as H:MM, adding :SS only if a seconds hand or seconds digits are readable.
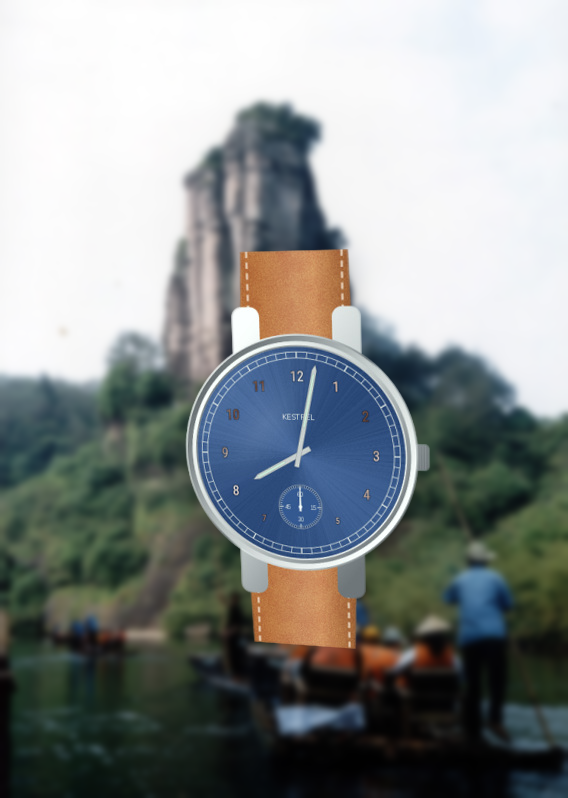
8:02
